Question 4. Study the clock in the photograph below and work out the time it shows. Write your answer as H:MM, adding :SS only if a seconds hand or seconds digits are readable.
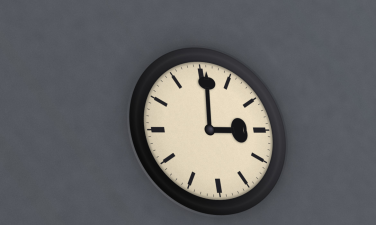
3:01
